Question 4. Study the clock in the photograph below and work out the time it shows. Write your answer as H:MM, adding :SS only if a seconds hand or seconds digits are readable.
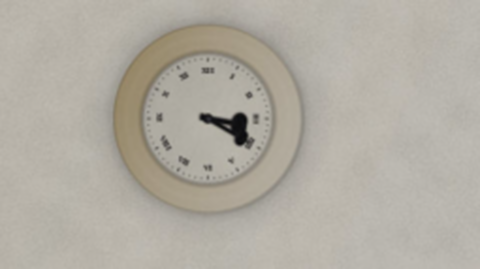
3:20
